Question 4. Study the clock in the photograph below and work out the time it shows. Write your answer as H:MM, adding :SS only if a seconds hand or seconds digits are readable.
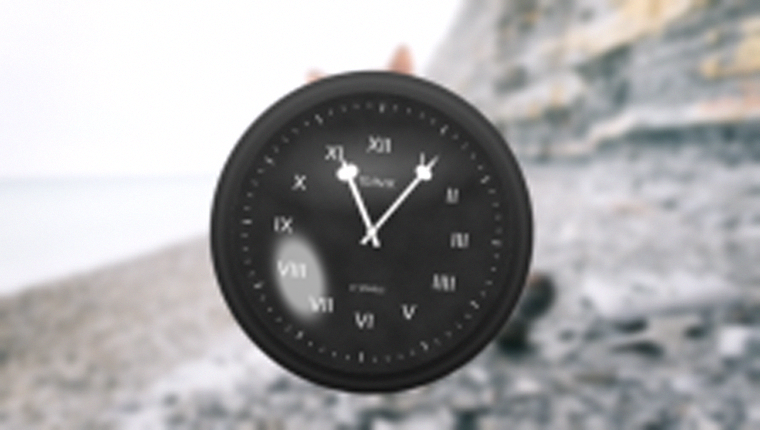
11:06
